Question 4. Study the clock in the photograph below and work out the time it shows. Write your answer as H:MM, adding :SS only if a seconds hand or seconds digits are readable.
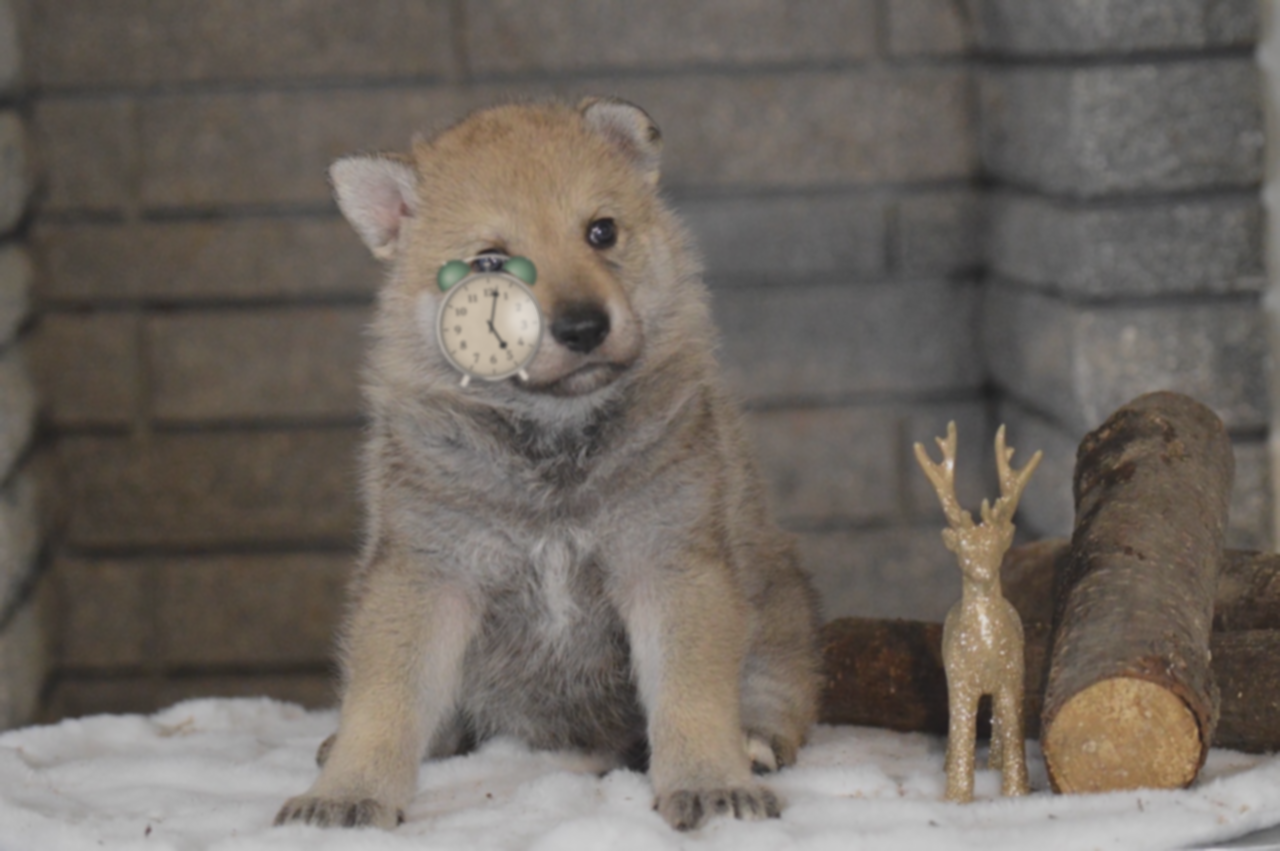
5:02
